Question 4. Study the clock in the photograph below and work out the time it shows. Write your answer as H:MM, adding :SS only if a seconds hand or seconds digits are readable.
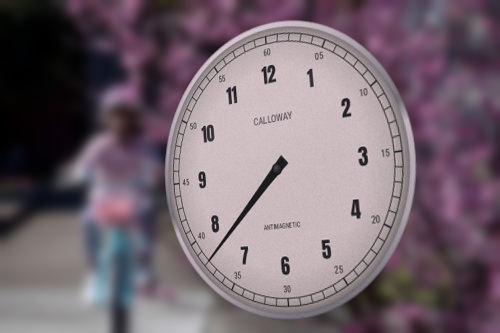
7:38
